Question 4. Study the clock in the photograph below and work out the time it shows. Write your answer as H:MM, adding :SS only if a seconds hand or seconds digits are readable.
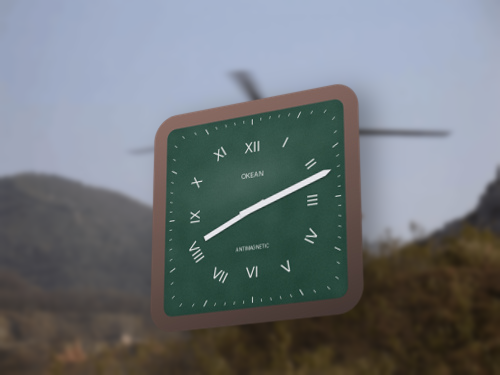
8:12
